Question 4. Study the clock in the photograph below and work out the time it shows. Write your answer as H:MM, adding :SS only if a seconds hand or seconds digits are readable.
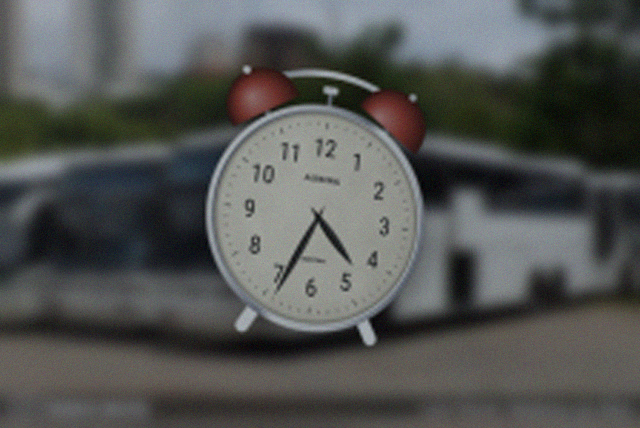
4:34
